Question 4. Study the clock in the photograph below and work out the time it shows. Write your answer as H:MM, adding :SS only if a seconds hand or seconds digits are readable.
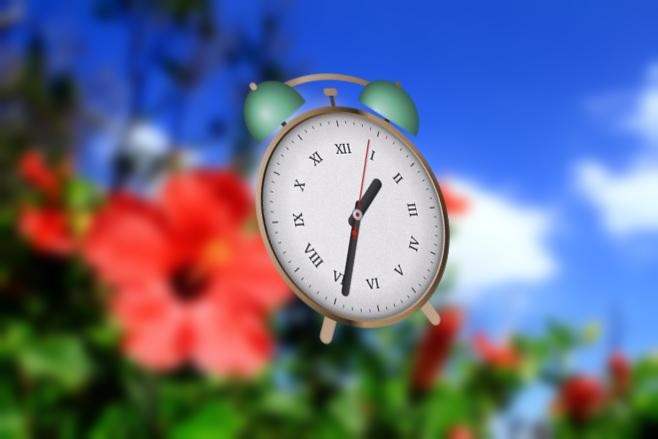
1:34:04
